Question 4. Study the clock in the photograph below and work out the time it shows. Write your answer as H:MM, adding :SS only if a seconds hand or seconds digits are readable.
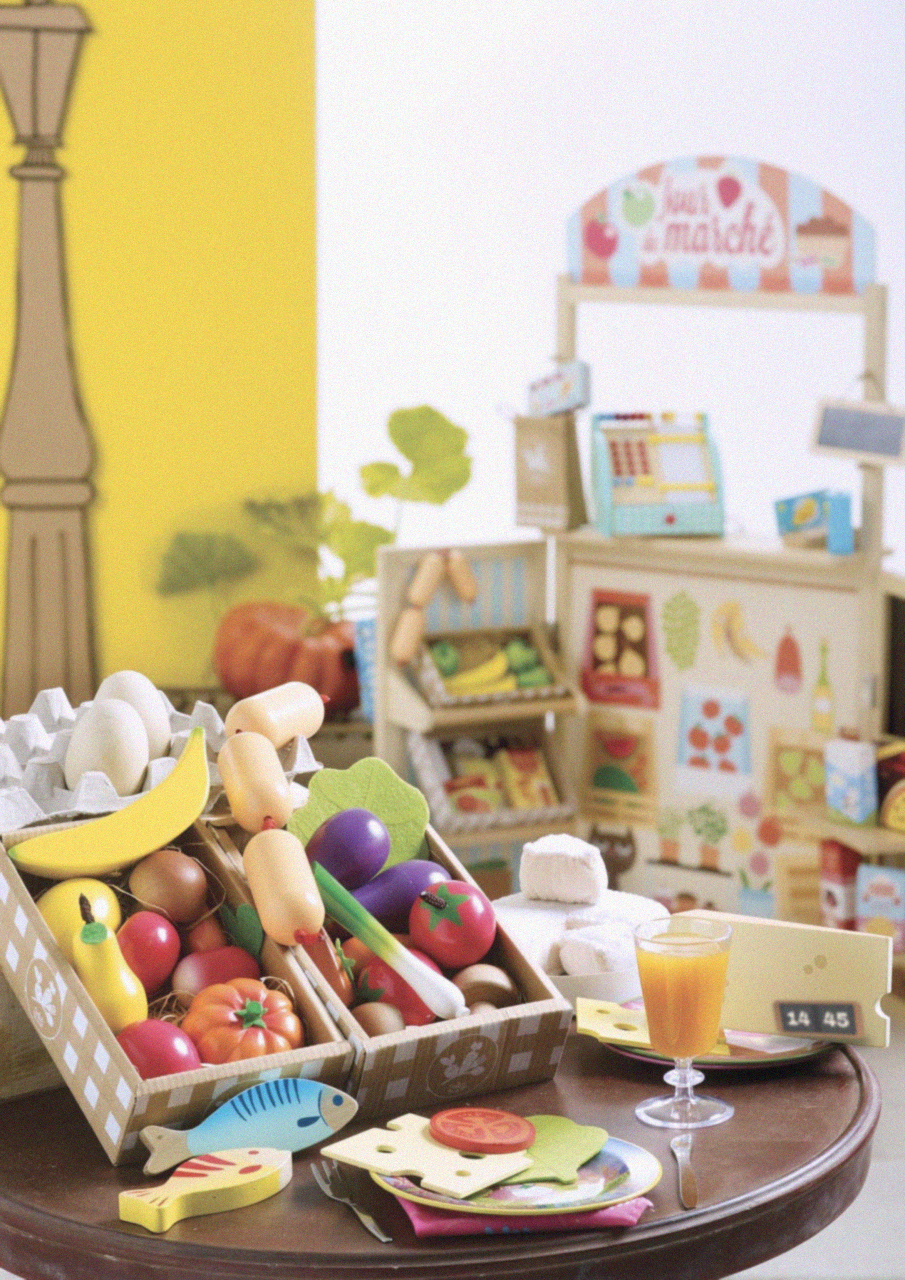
14:45
